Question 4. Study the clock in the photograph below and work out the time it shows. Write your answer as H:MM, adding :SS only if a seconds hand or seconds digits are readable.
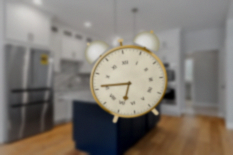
6:46
